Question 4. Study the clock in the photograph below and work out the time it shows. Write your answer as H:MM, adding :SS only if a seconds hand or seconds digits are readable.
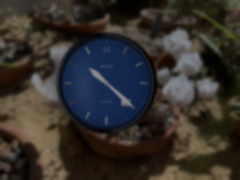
10:22
